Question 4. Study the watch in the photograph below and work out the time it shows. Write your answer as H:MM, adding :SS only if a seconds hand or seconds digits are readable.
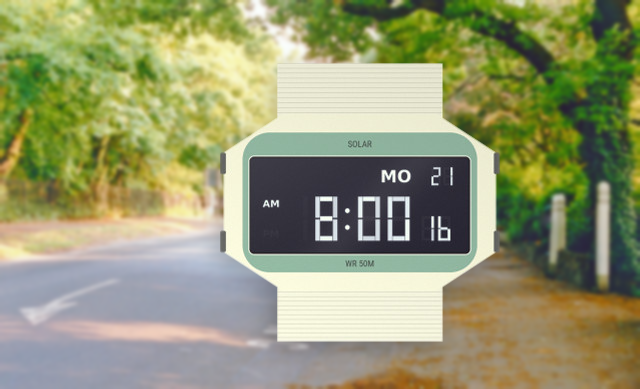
8:00:16
